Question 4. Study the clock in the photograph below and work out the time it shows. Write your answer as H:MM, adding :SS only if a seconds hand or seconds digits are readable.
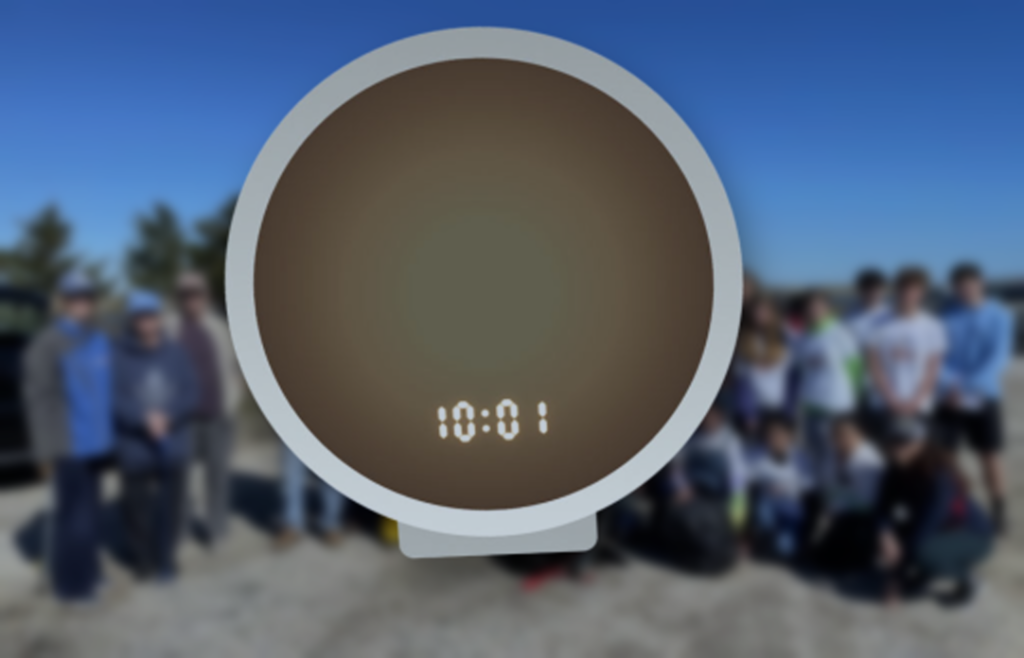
10:01
